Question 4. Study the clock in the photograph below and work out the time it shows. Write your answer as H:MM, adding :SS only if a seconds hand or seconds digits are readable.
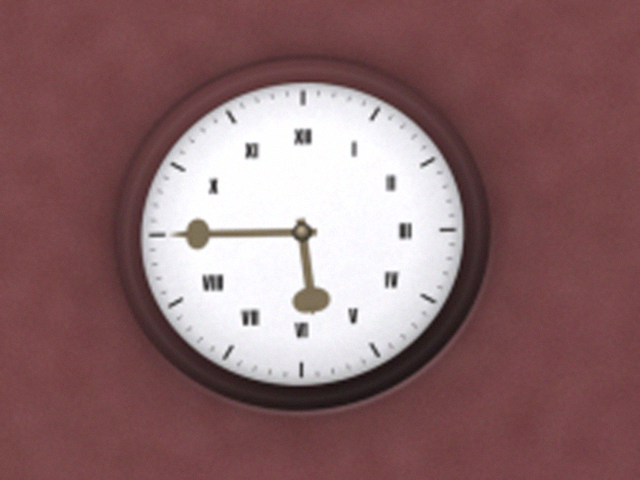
5:45
